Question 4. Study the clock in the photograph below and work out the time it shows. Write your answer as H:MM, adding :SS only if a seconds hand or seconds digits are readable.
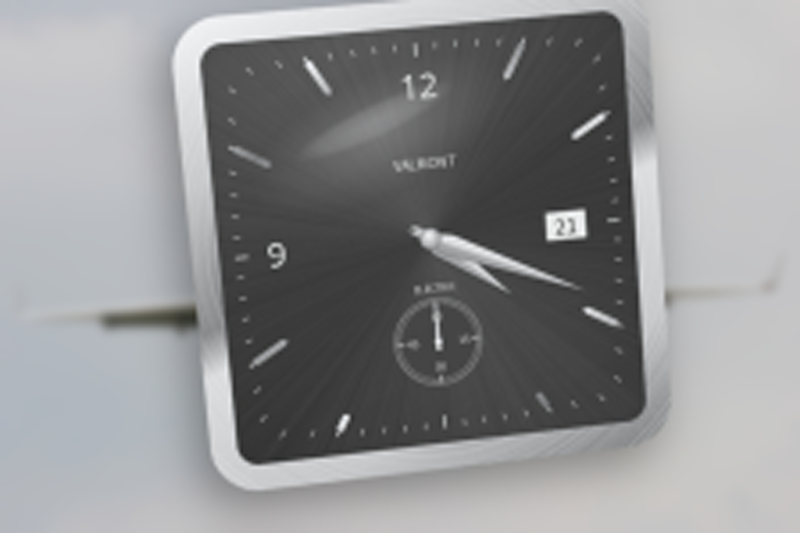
4:19
